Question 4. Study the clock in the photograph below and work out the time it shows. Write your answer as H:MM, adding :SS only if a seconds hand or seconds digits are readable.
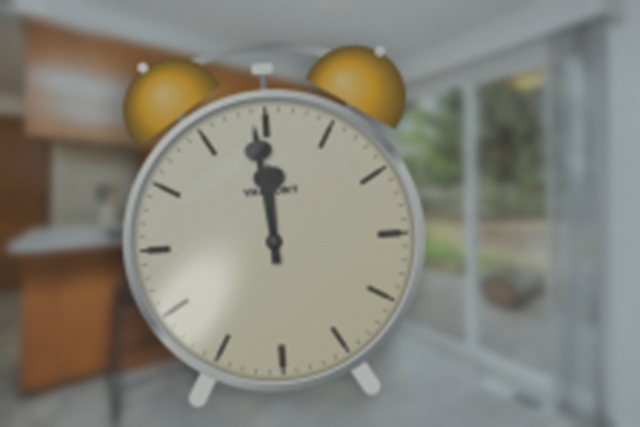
11:59
